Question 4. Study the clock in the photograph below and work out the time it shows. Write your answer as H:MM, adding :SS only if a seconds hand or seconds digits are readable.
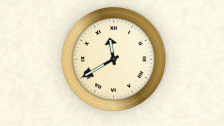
11:40
